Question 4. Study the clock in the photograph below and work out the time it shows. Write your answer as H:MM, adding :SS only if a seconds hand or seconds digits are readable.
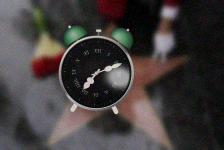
7:11
